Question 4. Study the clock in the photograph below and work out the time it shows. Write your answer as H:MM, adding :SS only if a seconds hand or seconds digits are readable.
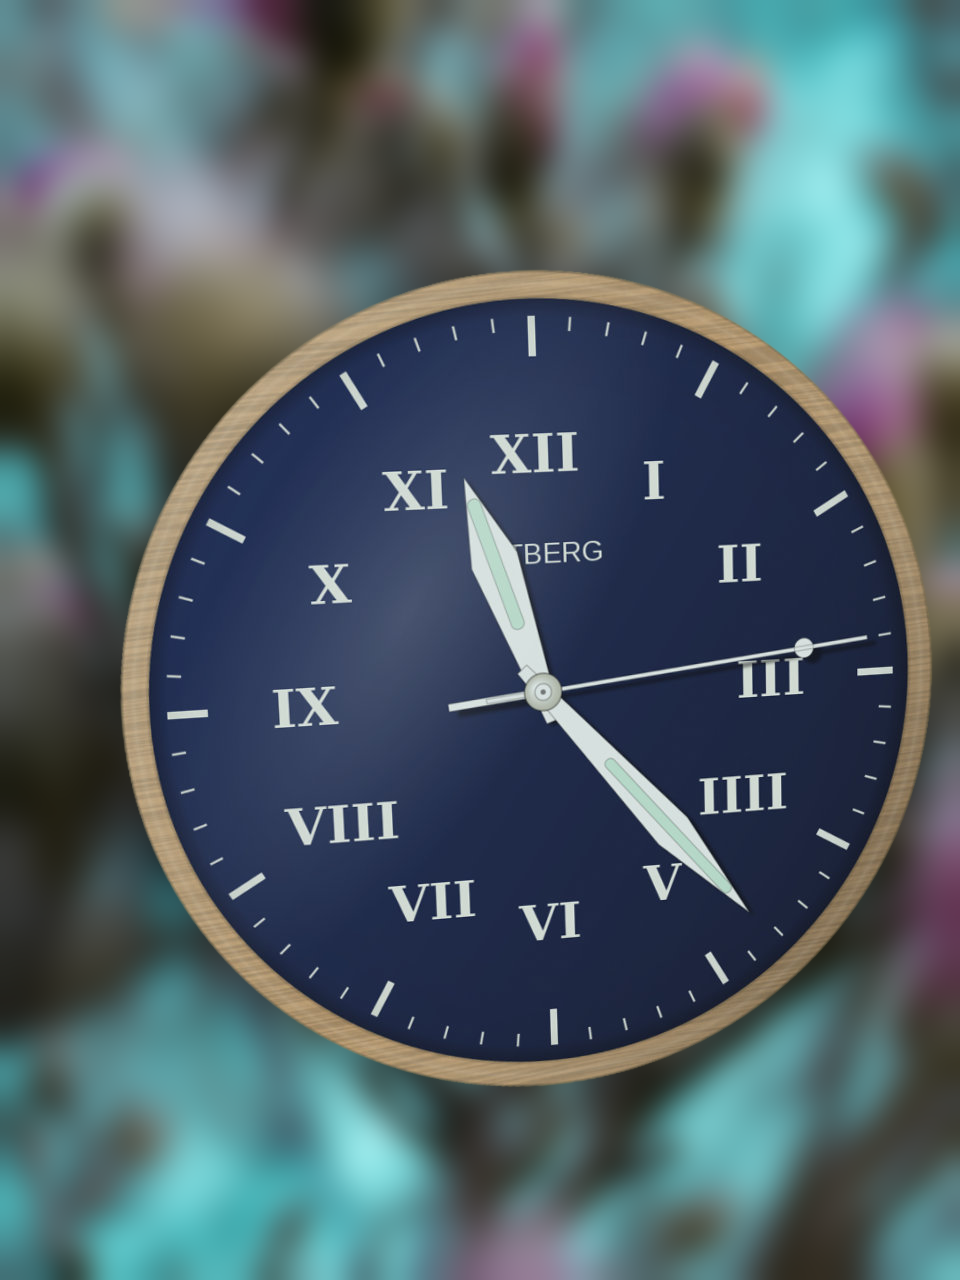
11:23:14
